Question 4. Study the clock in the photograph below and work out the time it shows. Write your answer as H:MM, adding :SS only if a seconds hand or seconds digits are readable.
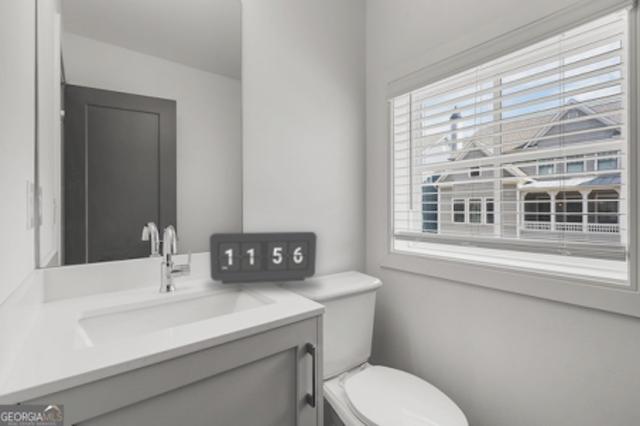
11:56
